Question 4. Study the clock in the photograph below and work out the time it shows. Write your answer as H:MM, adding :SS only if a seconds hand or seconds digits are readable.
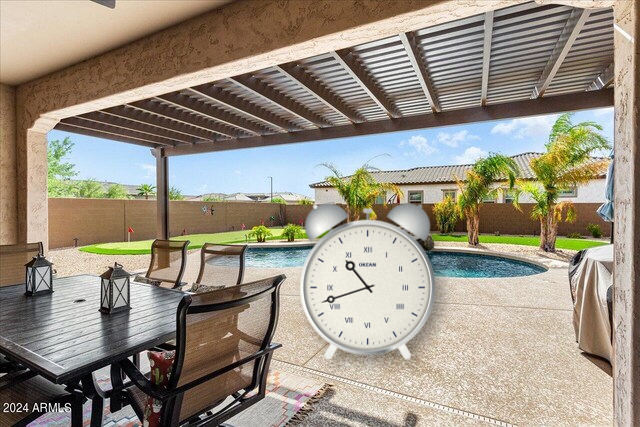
10:42
